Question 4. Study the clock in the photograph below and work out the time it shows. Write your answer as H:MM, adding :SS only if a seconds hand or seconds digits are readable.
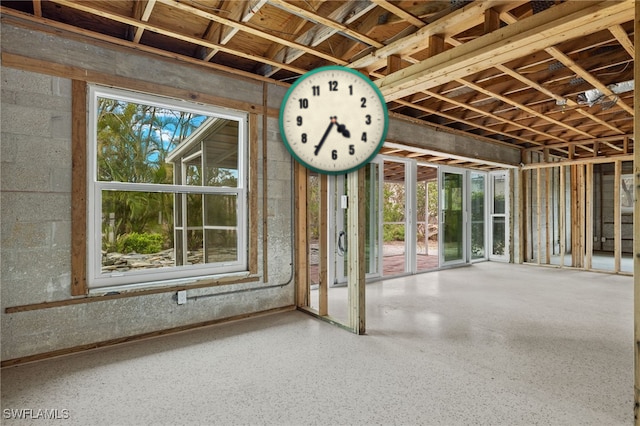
4:35
